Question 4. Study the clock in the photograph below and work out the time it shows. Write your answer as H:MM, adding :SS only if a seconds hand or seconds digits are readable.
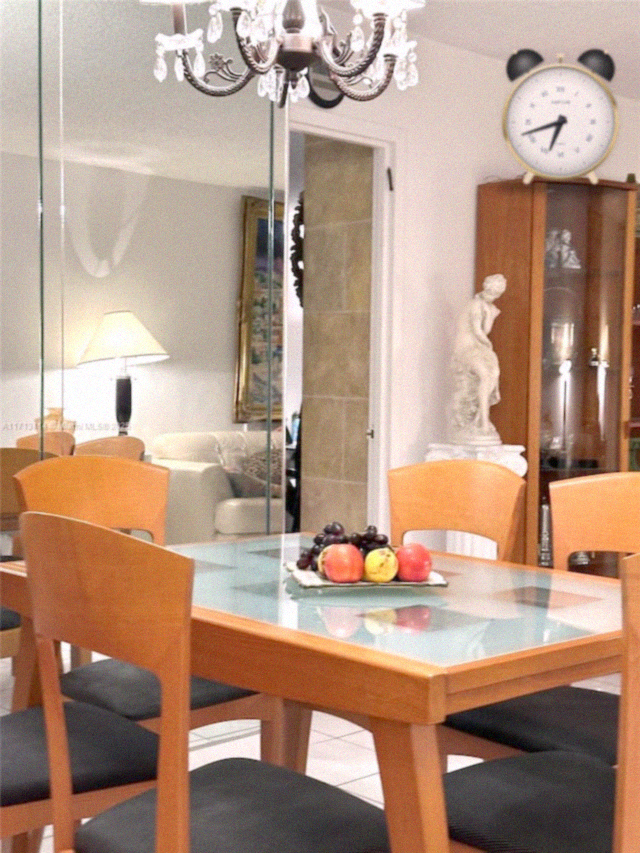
6:42
